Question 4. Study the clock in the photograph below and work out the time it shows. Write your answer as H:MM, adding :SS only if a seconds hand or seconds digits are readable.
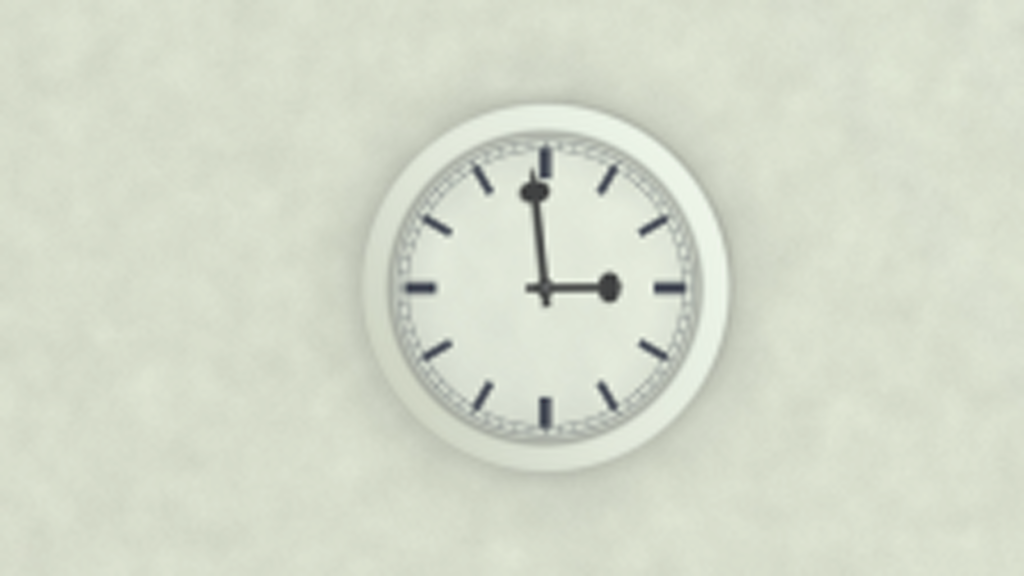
2:59
